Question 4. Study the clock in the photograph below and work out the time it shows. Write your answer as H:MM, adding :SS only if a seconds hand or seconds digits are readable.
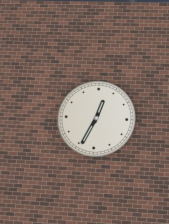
12:34
